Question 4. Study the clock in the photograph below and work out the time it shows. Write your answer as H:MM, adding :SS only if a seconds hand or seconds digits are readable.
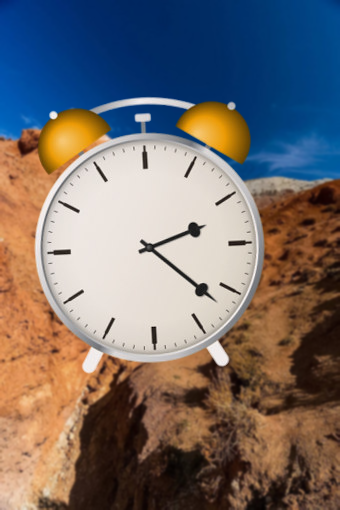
2:22
